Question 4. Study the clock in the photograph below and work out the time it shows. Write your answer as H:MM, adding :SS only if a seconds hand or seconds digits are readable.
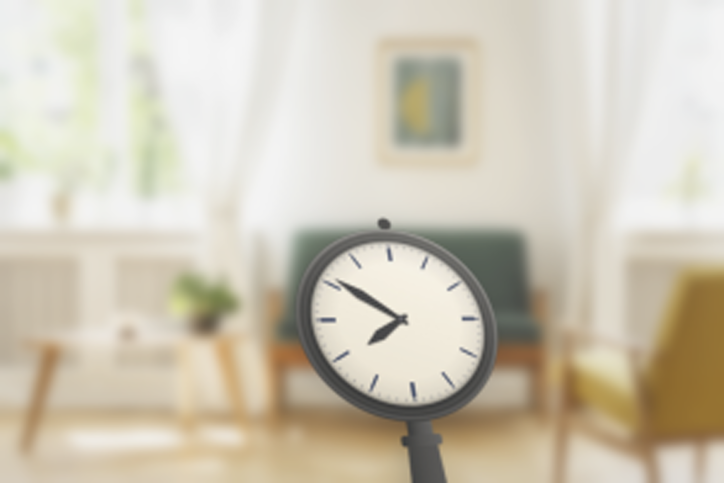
7:51
